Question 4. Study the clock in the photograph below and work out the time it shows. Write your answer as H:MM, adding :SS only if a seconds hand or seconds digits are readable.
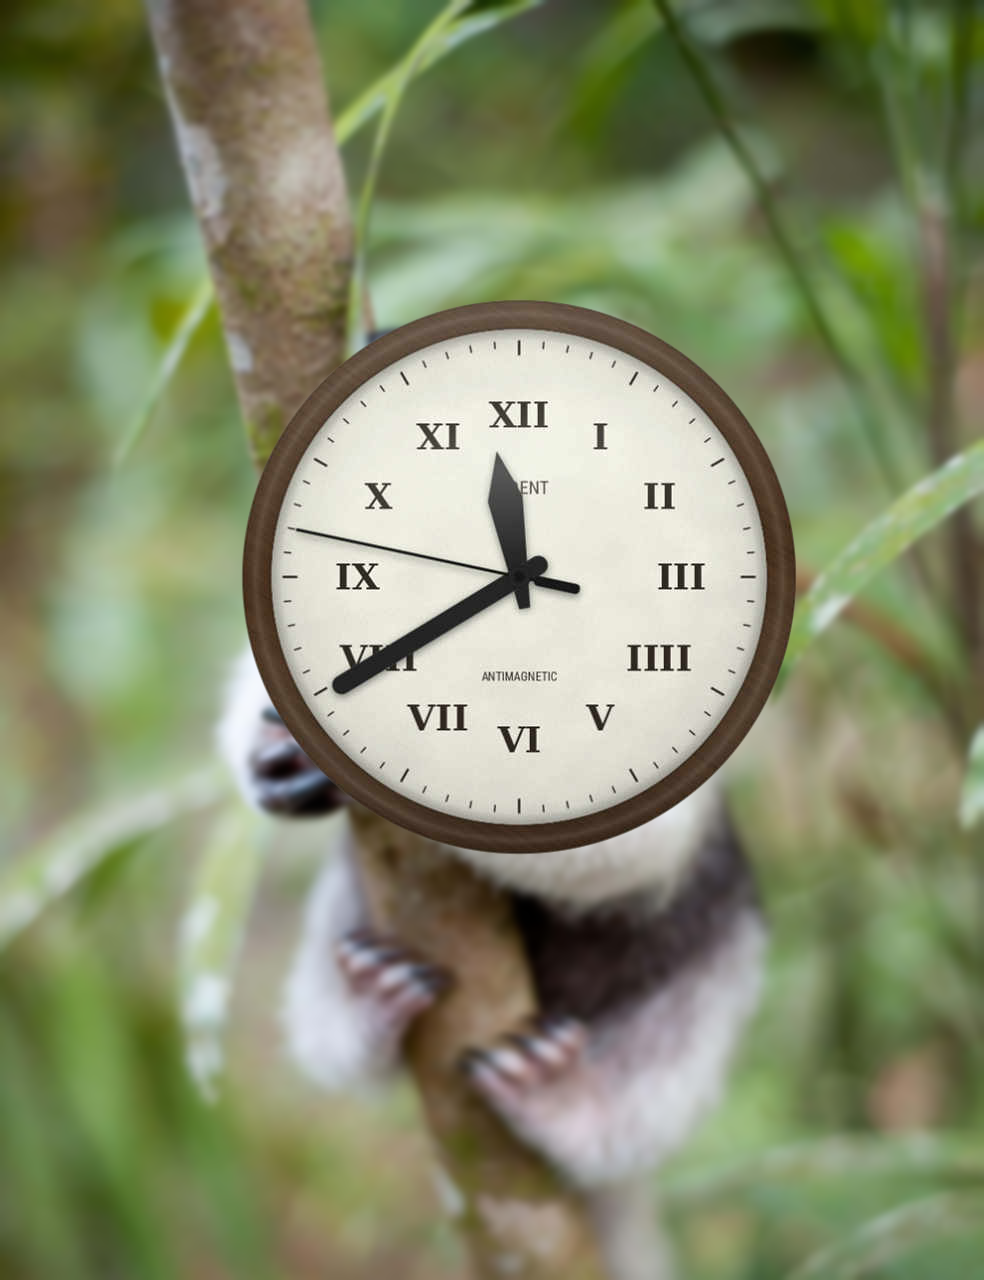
11:39:47
